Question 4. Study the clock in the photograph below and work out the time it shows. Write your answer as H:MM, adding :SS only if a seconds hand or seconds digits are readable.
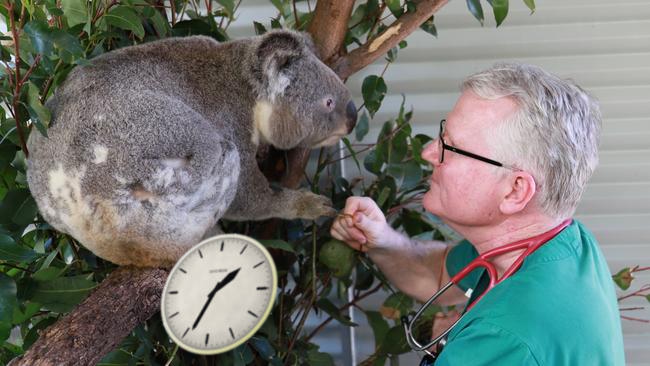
1:34
